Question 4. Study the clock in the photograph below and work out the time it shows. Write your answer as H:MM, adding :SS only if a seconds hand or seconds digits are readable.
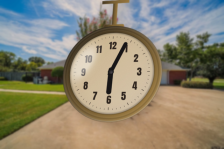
6:04
